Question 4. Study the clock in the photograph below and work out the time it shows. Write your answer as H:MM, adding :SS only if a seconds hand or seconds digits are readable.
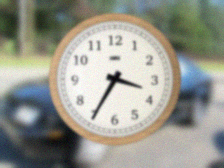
3:35
